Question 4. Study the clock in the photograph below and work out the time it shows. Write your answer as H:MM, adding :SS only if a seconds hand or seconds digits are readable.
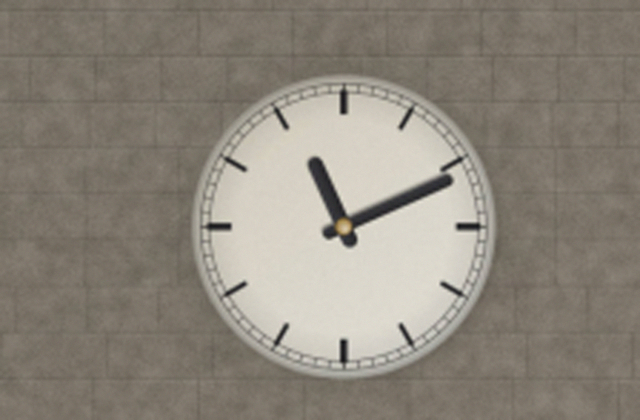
11:11
